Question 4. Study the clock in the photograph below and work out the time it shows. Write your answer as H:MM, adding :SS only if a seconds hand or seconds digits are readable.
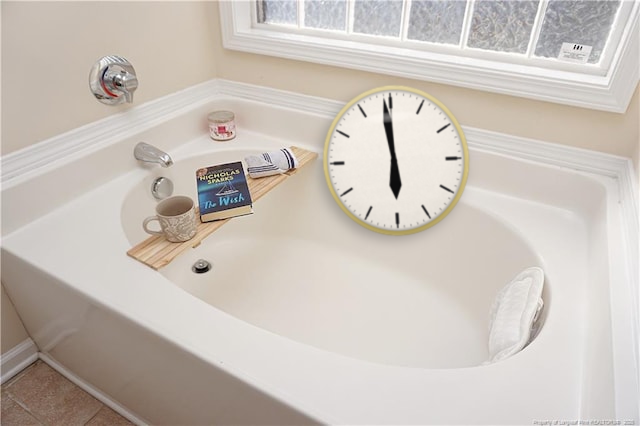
5:59:00
